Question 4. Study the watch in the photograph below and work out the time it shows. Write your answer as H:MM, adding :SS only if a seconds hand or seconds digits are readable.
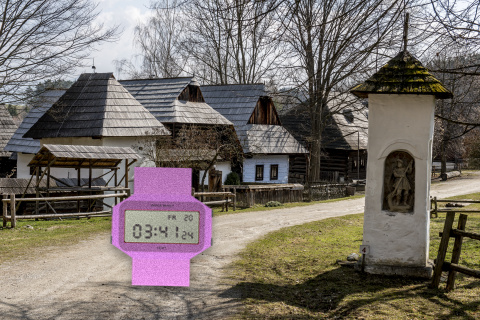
3:41:24
